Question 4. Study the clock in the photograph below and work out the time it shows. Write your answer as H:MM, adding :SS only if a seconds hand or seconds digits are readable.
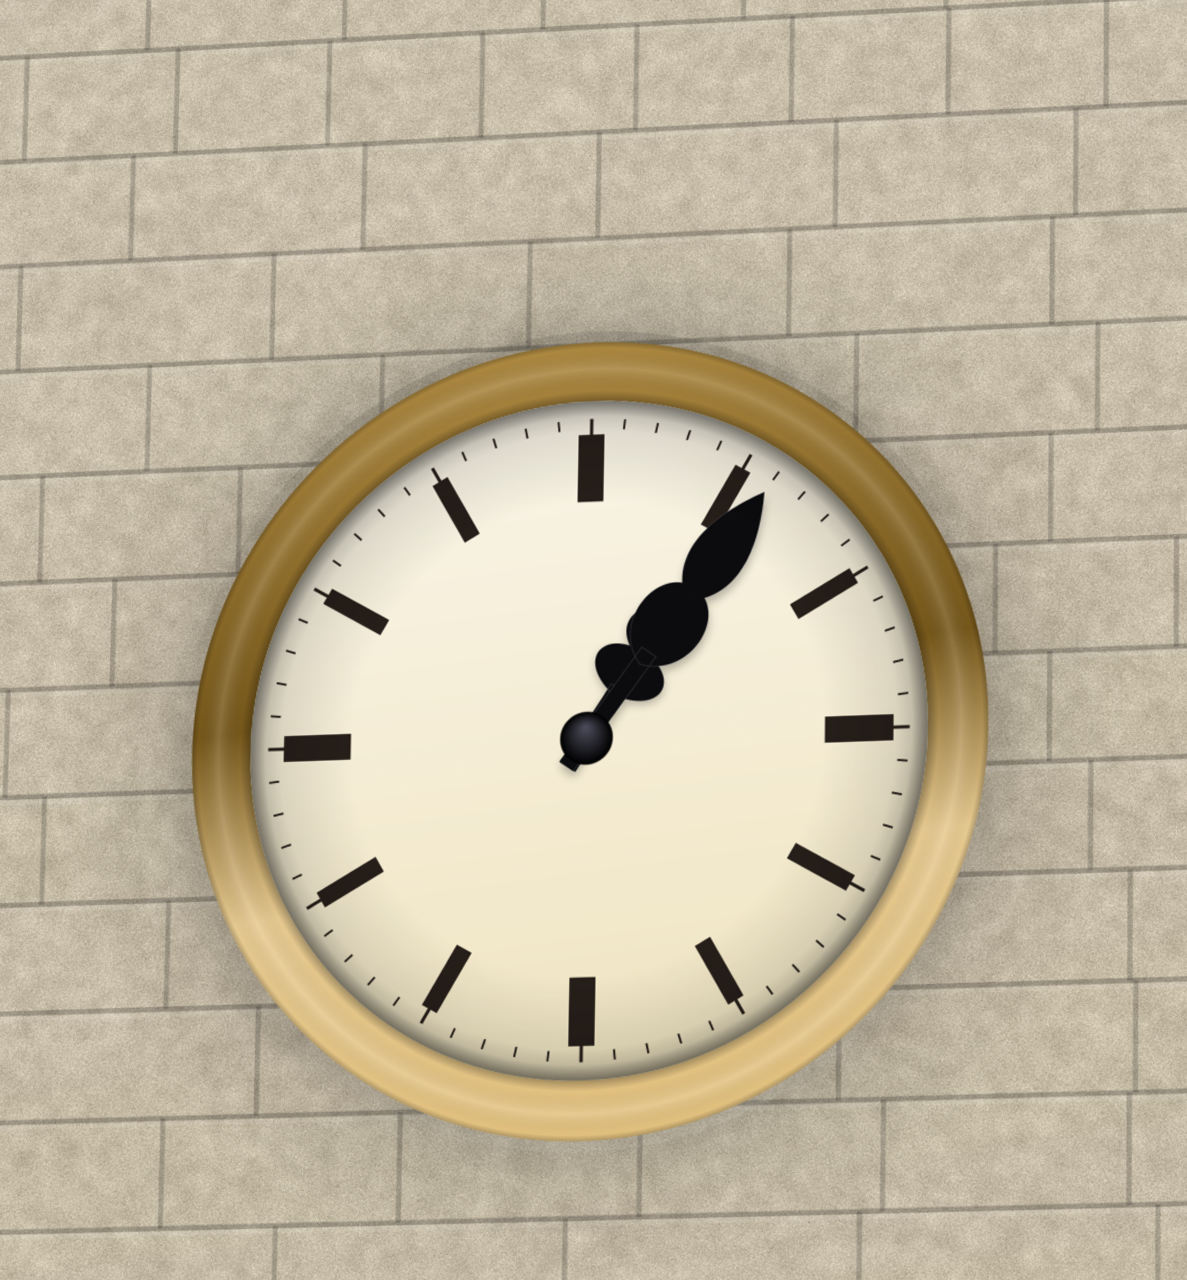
1:06
